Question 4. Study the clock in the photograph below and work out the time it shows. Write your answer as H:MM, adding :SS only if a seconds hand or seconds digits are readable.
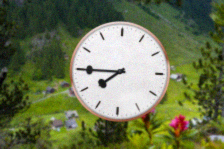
7:45
